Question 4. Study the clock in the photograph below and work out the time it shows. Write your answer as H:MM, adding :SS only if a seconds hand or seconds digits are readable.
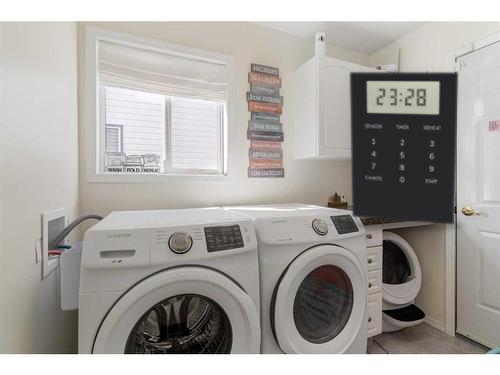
23:28
